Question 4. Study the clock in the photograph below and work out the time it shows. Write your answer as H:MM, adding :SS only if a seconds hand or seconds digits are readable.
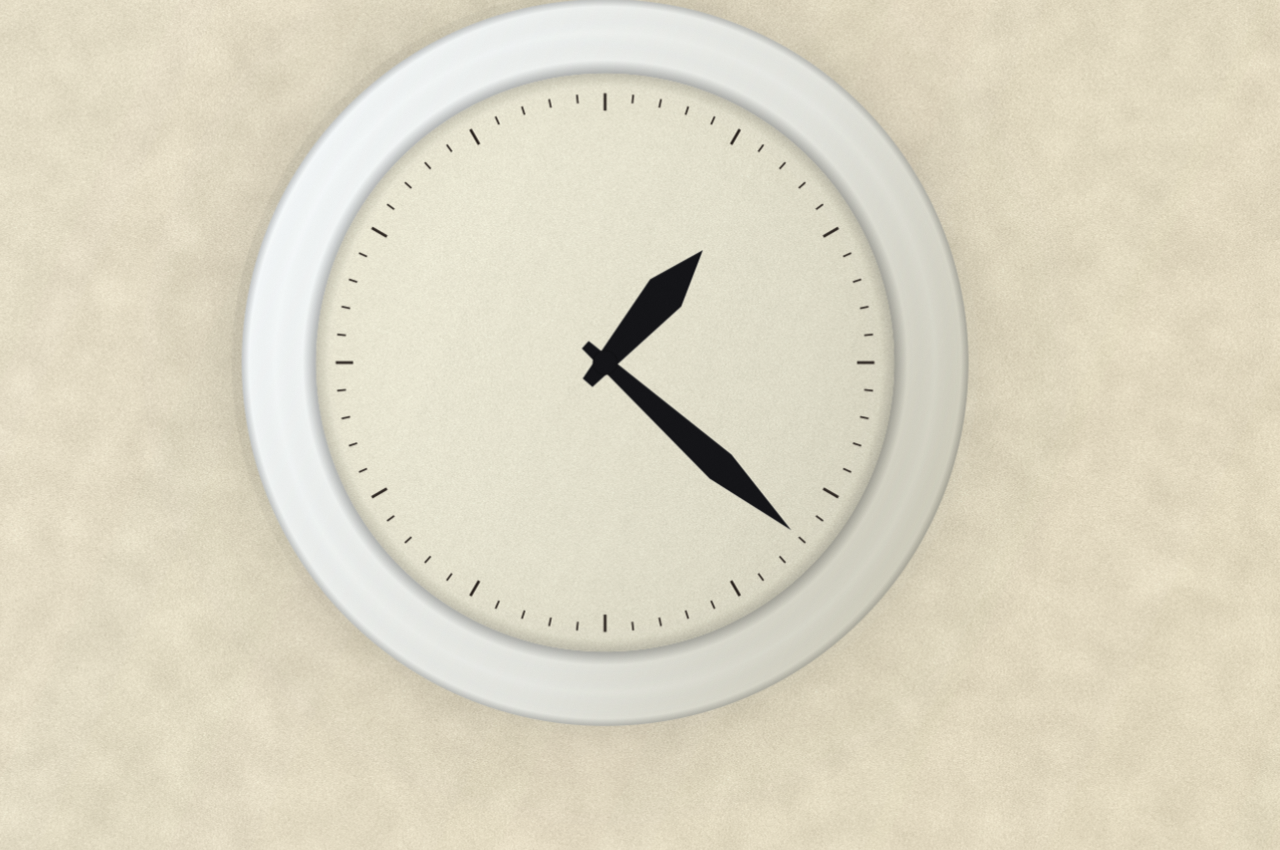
1:22
